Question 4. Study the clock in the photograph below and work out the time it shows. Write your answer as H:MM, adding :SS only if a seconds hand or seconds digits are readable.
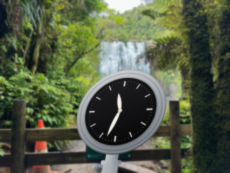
11:33
